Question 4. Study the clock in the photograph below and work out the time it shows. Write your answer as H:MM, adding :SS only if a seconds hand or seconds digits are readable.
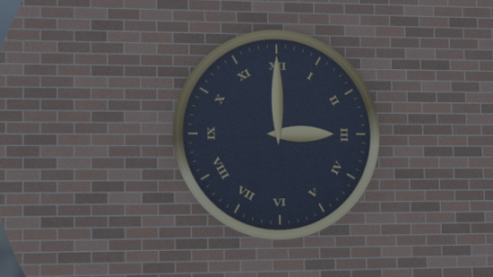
3:00
